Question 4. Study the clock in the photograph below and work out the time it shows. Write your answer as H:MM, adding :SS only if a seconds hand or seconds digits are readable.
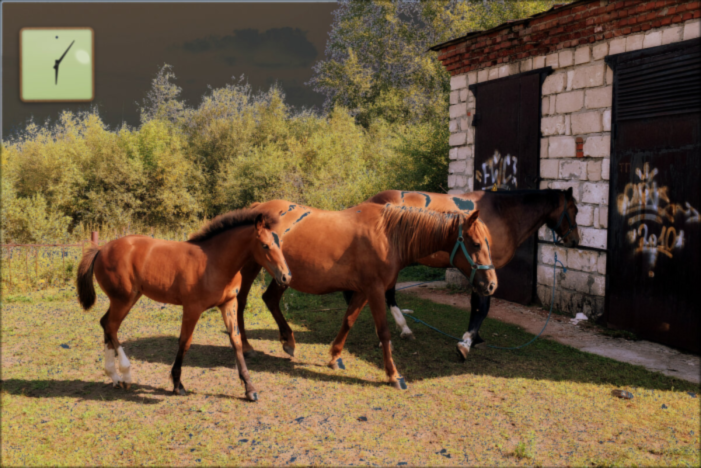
6:06
